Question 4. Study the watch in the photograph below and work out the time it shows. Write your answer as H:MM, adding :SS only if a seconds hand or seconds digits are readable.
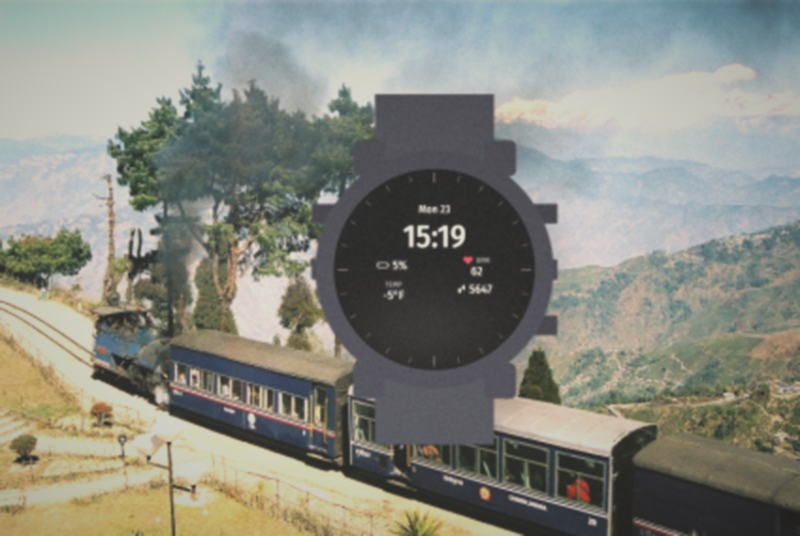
15:19
